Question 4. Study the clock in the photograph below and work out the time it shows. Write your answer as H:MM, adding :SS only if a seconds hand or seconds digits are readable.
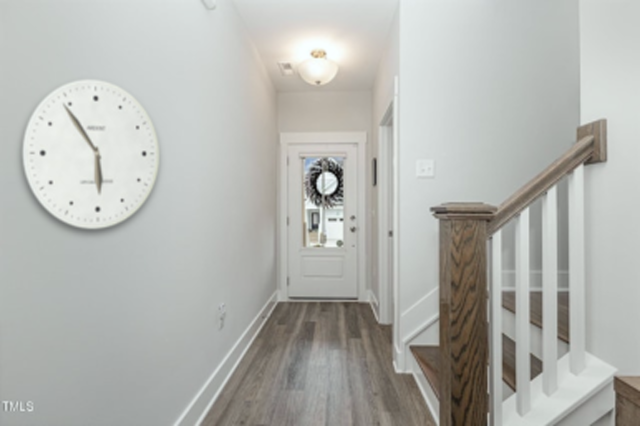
5:54
